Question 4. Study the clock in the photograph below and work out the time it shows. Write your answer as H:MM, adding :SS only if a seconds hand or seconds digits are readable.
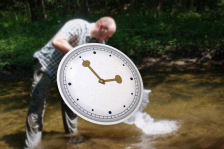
2:55
